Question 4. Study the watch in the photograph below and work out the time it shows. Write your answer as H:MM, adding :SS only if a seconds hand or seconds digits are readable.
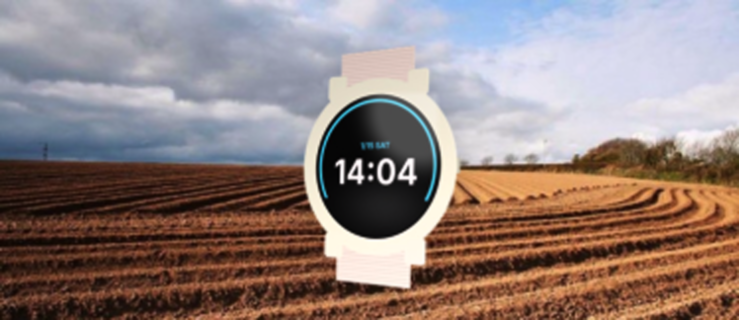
14:04
